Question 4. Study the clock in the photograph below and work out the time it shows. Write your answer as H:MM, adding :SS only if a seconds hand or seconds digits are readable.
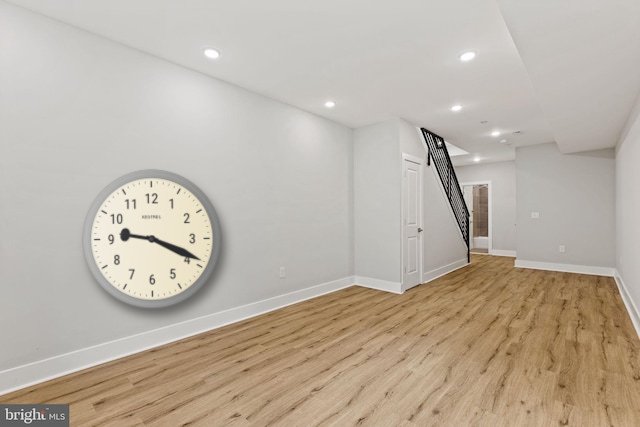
9:19
